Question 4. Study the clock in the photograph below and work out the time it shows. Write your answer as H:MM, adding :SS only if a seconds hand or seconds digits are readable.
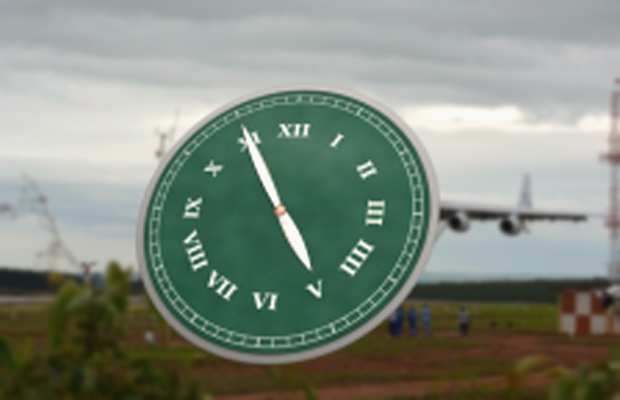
4:55
